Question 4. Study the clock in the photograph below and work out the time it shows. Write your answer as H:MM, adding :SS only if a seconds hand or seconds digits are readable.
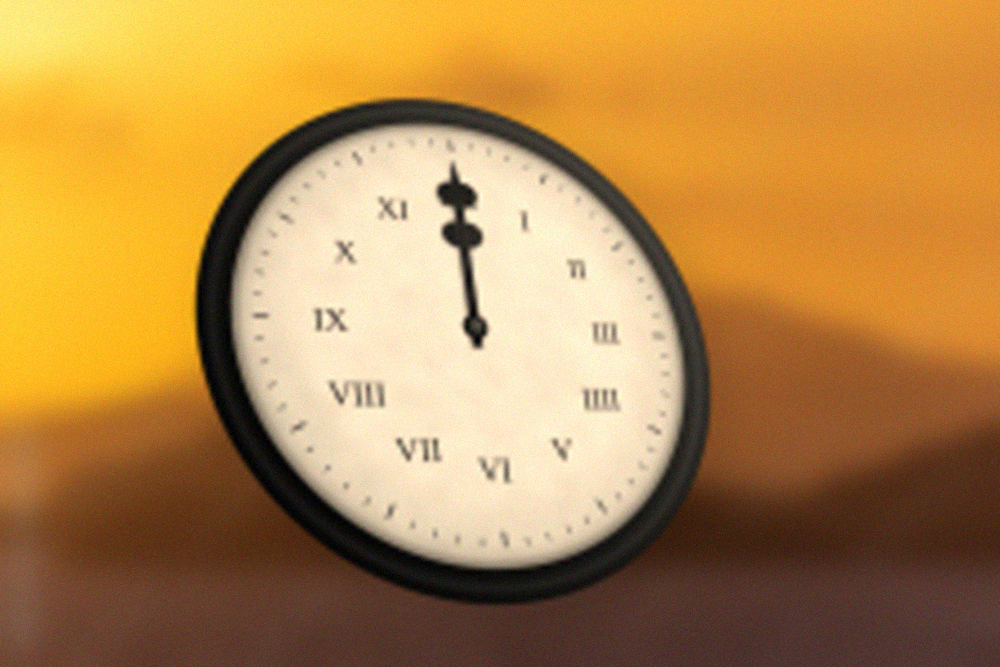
12:00
